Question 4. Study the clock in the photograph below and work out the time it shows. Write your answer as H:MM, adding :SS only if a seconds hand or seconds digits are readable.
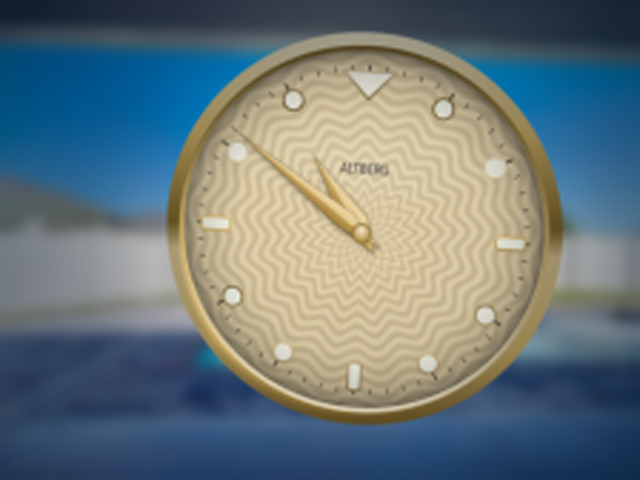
10:51
